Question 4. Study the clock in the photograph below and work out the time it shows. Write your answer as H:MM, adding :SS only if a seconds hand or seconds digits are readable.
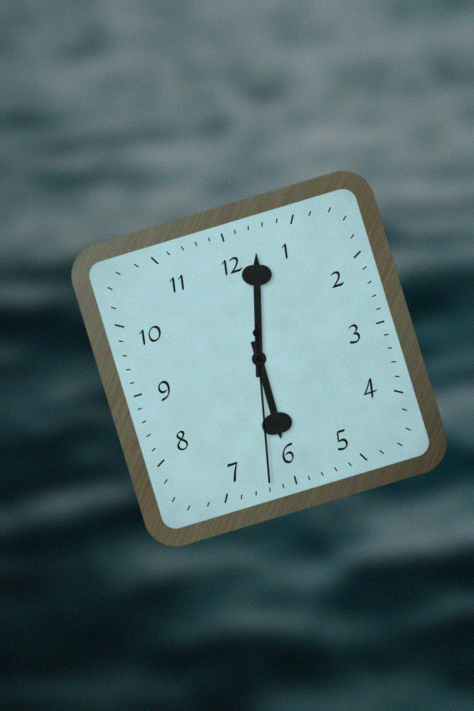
6:02:32
